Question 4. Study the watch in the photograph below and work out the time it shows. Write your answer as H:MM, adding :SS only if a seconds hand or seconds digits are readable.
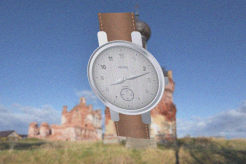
8:12
